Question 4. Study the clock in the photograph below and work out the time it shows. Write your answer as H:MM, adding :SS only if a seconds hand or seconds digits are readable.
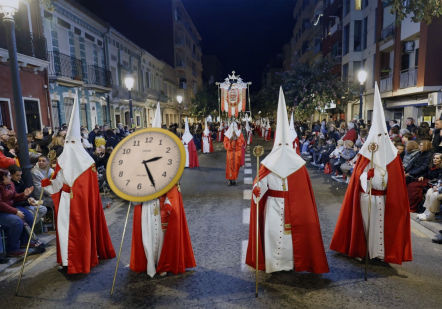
2:25
